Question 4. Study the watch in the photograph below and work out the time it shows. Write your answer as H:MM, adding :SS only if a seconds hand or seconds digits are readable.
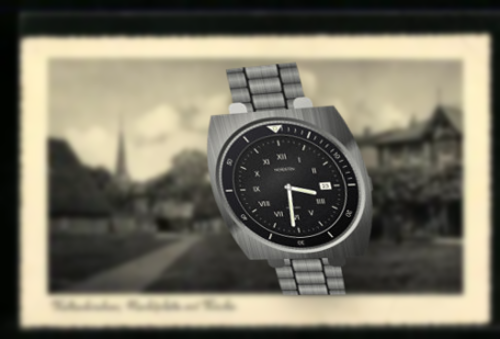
3:31
